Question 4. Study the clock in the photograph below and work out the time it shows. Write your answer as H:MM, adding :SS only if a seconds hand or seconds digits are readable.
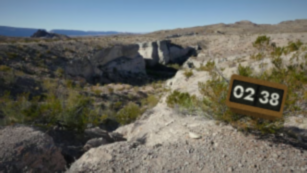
2:38
